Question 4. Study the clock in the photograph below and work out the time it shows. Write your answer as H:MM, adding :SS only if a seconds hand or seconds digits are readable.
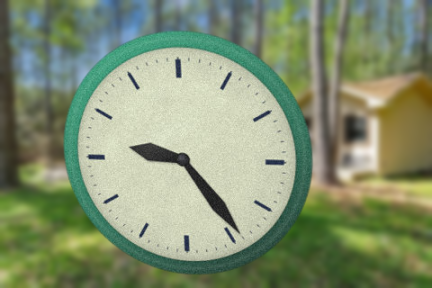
9:24
